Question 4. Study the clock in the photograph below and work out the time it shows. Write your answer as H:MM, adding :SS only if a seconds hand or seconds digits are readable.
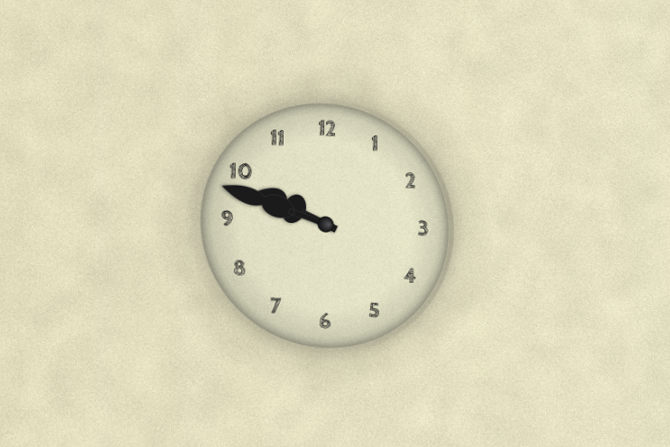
9:48
